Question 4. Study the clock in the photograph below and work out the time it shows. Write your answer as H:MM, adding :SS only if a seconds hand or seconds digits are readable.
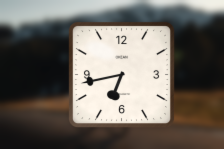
6:43
